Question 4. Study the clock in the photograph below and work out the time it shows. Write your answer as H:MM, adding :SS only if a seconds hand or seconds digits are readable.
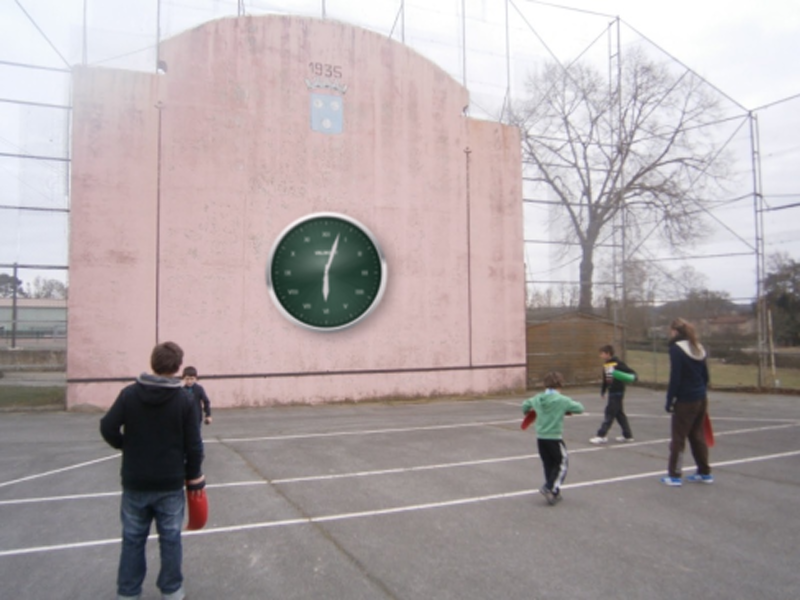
6:03
